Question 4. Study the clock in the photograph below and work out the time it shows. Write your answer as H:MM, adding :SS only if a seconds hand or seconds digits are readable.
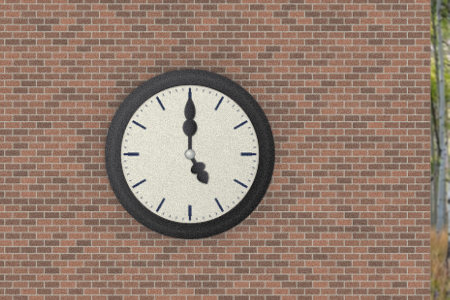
5:00
